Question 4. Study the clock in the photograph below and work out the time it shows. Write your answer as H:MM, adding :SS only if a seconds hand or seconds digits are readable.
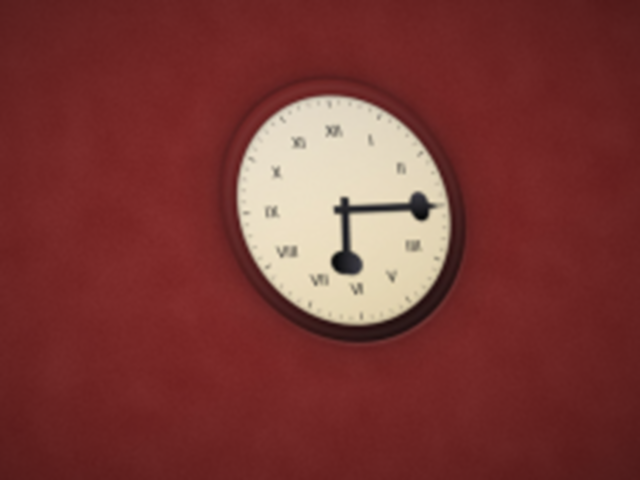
6:15
